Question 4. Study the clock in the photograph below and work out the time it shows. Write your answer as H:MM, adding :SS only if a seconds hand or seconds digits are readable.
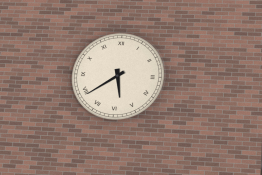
5:39
